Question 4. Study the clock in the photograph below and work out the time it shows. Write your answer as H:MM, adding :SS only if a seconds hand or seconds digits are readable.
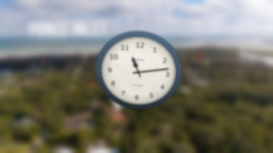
11:13
